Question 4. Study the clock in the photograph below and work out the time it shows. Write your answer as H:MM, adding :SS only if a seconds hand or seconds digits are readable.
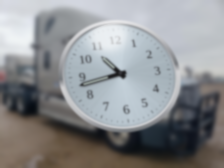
10:43
